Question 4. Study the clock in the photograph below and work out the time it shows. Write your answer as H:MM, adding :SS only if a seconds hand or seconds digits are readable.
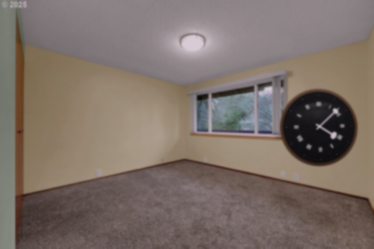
4:08
